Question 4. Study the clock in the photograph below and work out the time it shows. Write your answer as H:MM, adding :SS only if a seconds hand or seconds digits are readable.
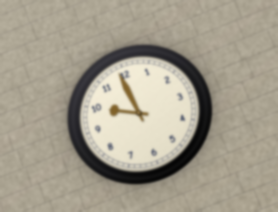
9:59
